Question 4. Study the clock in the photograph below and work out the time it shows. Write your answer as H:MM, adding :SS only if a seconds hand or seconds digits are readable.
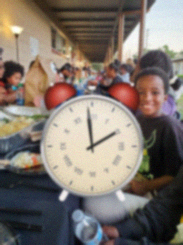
1:59
